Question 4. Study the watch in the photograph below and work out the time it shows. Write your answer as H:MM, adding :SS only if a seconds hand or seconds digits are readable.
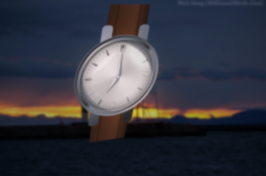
7:00
